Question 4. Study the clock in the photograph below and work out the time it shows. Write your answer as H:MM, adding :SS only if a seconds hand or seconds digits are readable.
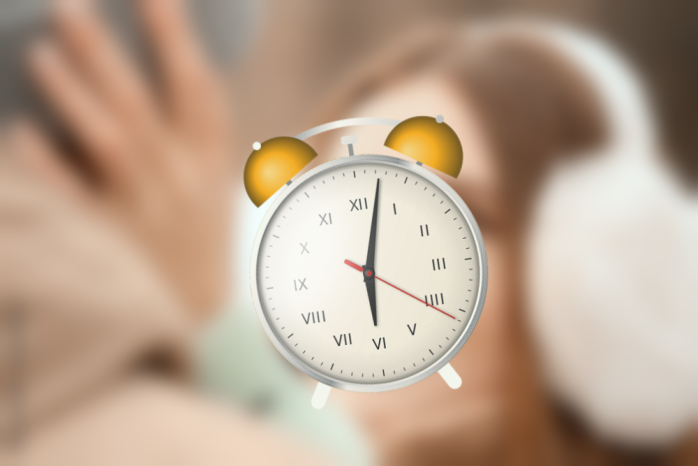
6:02:21
